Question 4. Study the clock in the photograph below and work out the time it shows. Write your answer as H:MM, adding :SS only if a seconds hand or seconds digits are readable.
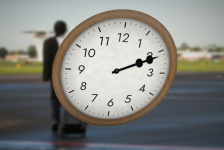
2:11
